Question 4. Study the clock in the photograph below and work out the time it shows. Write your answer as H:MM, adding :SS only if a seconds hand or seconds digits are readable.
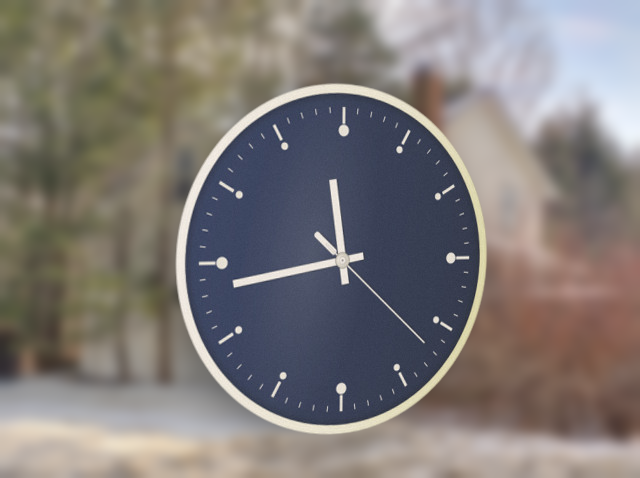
11:43:22
